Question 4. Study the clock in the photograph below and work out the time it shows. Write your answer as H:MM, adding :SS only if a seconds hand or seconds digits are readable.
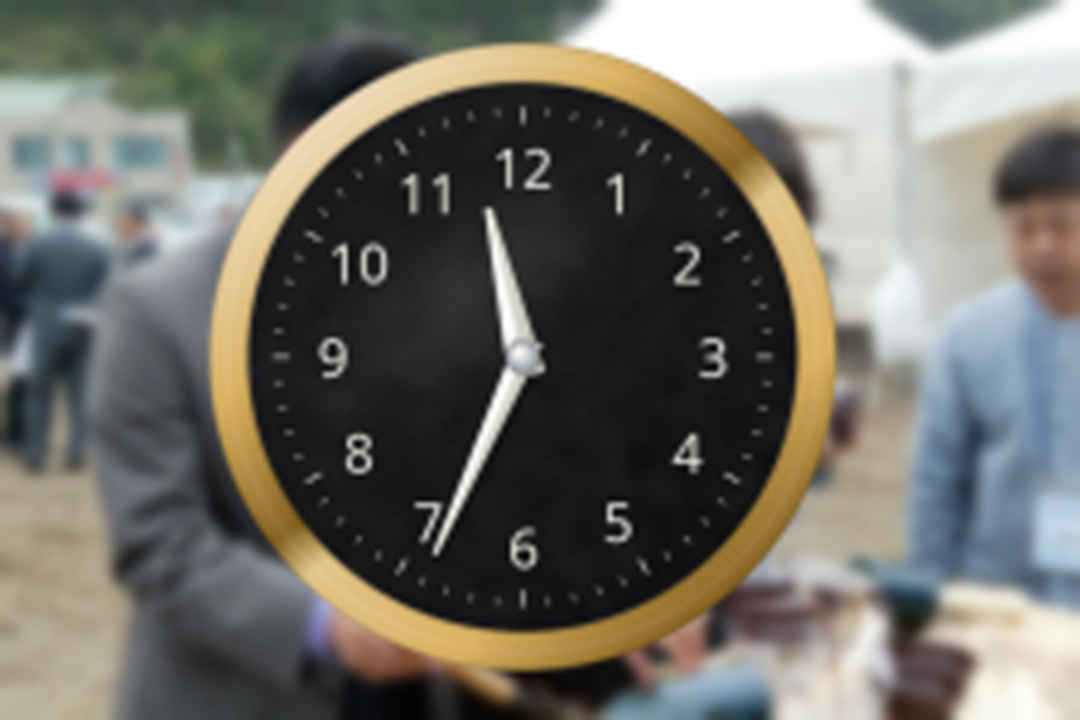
11:34
